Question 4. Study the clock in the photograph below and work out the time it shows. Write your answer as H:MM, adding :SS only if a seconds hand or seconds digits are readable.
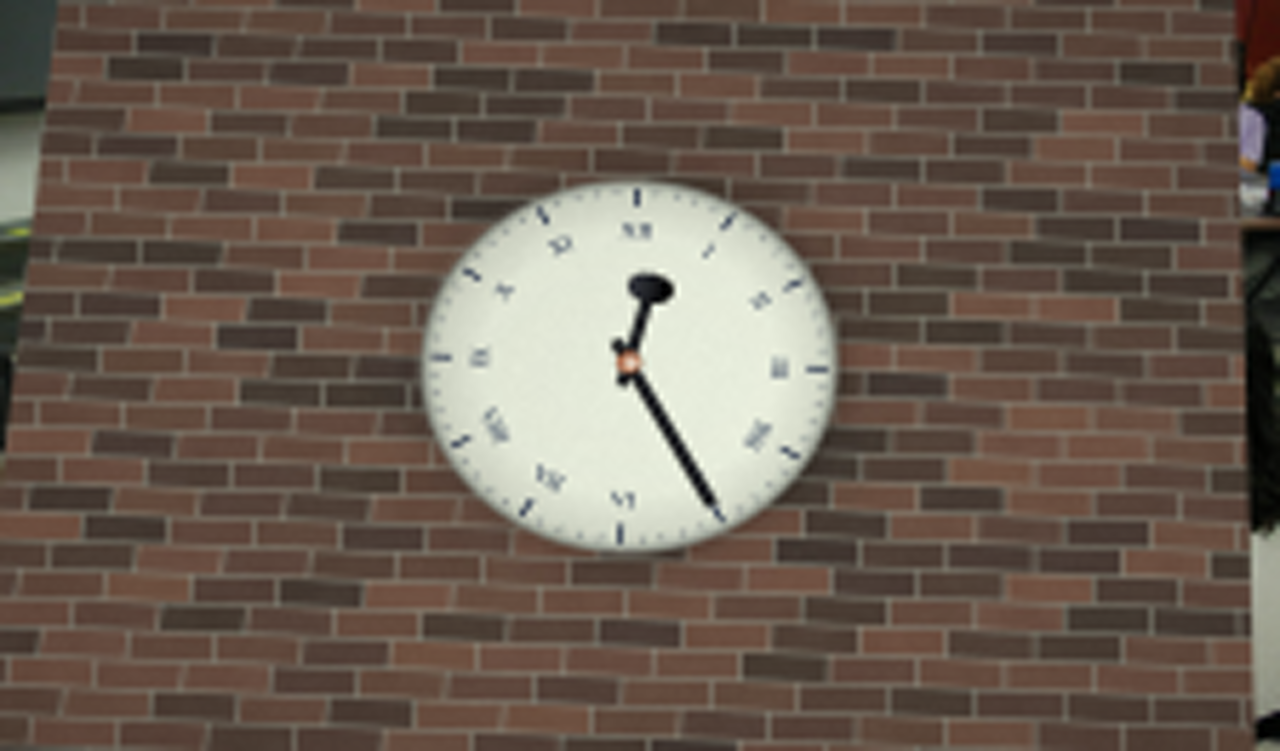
12:25
